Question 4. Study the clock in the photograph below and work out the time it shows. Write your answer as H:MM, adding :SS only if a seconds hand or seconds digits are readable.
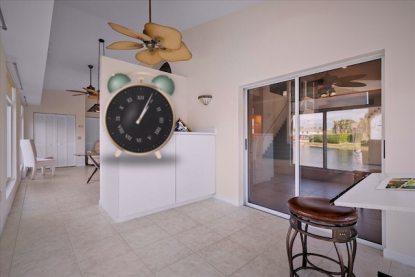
1:04
